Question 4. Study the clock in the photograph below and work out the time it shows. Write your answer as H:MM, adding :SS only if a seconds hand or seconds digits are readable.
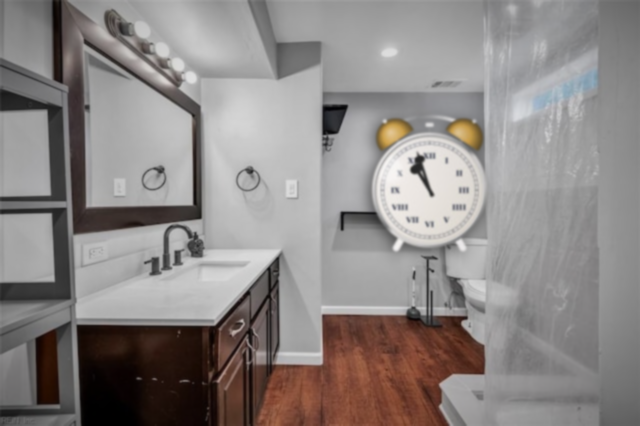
10:57
